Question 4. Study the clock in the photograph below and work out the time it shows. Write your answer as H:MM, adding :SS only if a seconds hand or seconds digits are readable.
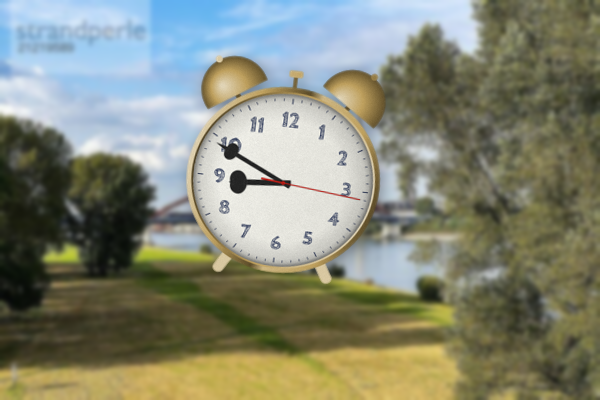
8:49:16
